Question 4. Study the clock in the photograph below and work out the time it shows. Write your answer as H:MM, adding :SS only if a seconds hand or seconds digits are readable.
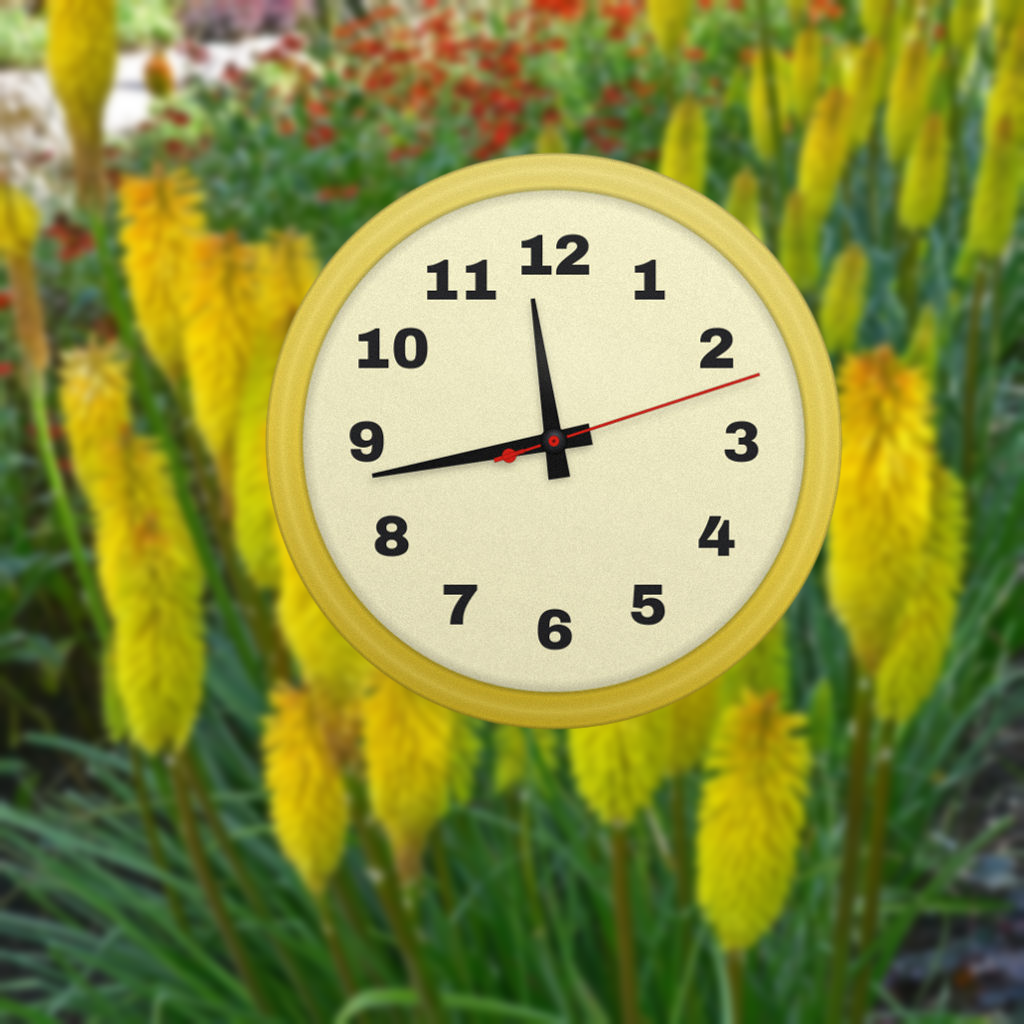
11:43:12
